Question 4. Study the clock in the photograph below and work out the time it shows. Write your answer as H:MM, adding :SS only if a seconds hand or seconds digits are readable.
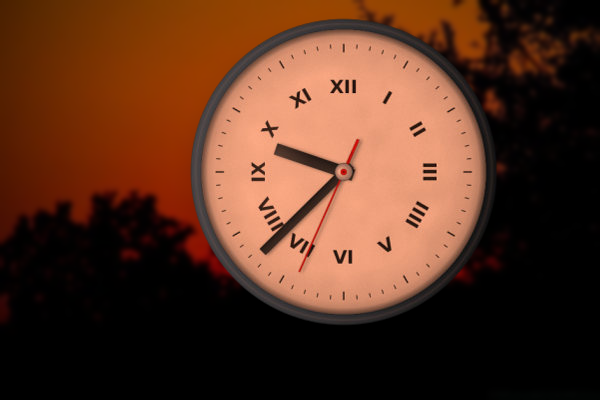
9:37:34
